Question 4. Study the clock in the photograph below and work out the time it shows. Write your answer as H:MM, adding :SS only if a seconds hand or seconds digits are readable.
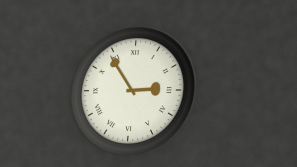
2:54
